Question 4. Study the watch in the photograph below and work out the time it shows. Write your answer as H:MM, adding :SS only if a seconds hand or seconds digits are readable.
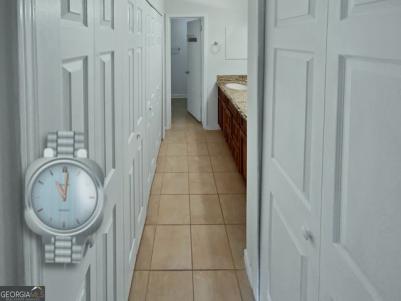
11:01
